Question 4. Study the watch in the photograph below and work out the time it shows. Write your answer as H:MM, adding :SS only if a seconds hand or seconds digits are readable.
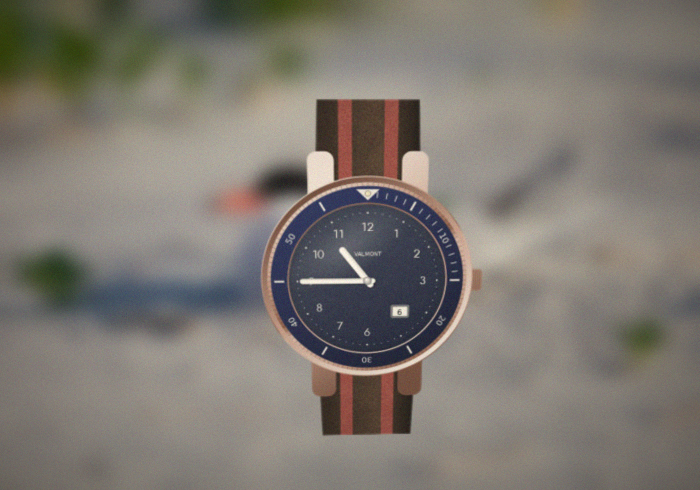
10:45
